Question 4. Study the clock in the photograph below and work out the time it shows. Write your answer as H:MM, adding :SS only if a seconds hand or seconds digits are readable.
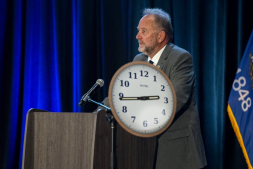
2:44
